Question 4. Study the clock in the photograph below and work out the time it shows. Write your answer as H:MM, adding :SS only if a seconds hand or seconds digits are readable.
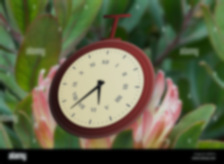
5:37
